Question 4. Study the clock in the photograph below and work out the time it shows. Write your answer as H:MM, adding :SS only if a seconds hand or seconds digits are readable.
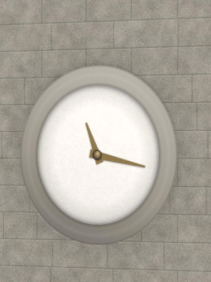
11:17
